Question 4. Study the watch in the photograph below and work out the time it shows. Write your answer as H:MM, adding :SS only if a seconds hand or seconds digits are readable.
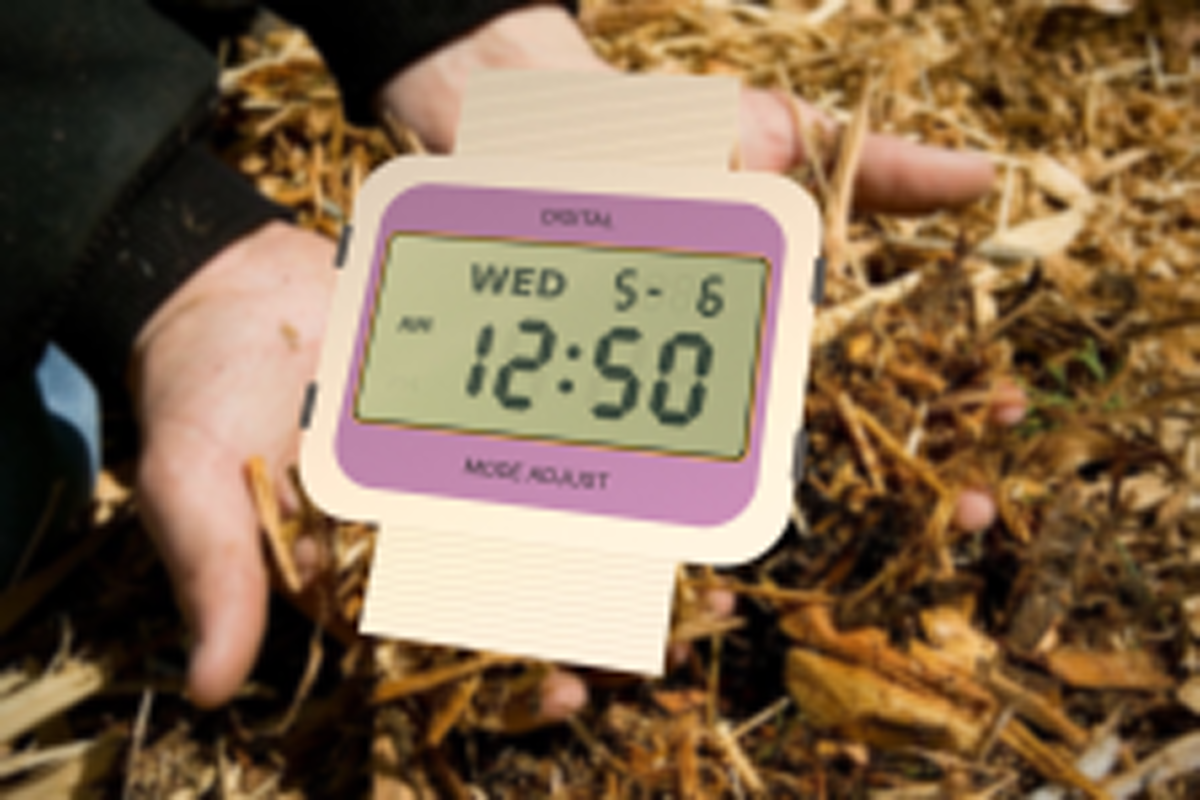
12:50
